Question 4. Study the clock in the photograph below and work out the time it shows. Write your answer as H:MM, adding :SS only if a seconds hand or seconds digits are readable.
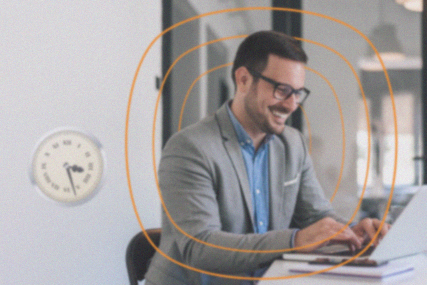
3:27
